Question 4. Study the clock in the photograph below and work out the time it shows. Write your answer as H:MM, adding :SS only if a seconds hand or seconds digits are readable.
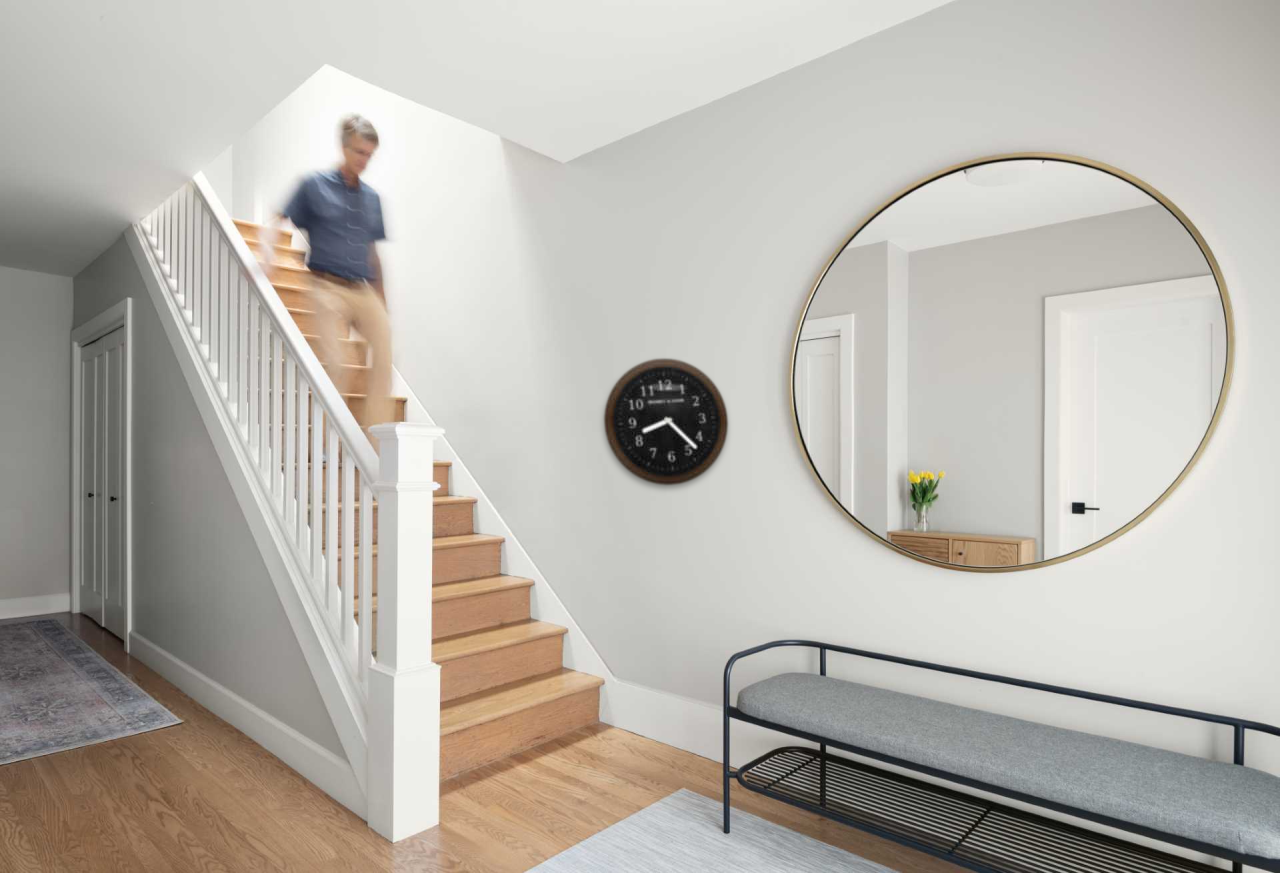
8:23
